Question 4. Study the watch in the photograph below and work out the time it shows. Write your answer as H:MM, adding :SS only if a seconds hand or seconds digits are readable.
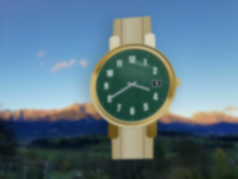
3:40
